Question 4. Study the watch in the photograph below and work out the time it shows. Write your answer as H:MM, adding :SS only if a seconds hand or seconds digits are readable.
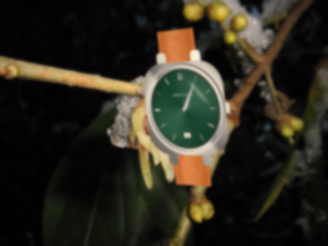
1:05
